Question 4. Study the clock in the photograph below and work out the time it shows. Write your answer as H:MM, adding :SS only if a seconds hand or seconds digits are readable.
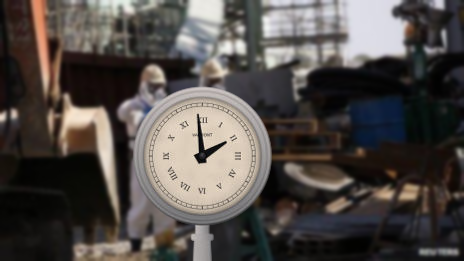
1:59
